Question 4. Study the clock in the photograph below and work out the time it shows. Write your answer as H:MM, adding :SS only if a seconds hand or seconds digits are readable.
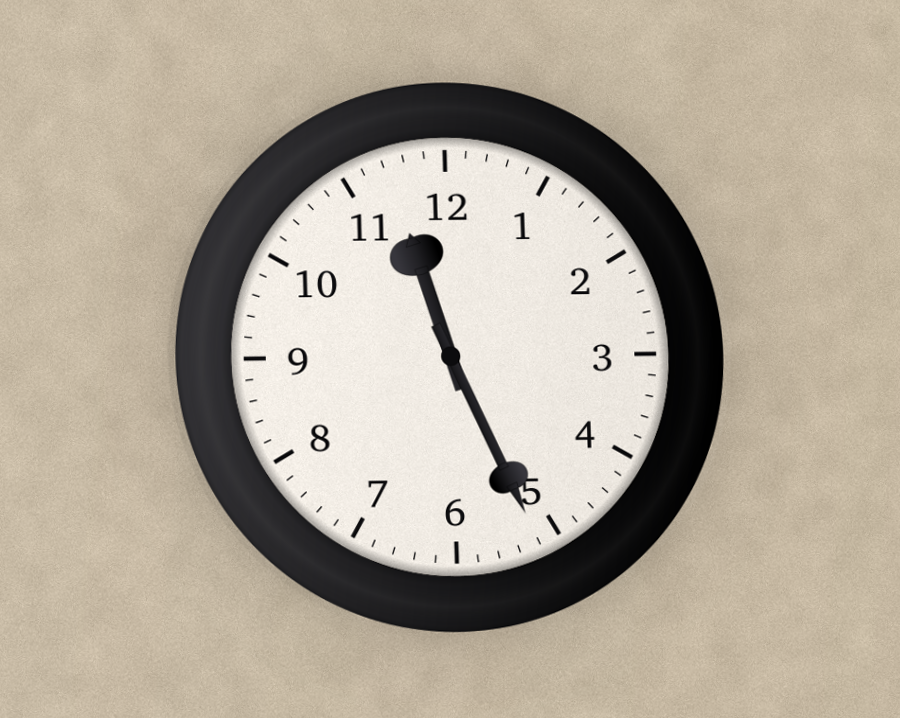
11:26
